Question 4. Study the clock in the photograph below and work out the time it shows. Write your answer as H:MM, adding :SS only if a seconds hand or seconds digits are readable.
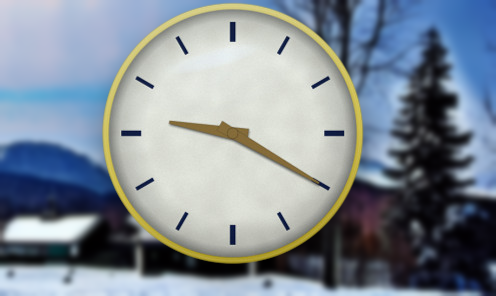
9:20
